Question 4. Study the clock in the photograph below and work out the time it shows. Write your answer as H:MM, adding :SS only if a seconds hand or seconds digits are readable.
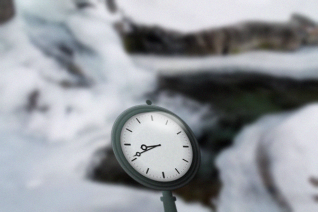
8:41
